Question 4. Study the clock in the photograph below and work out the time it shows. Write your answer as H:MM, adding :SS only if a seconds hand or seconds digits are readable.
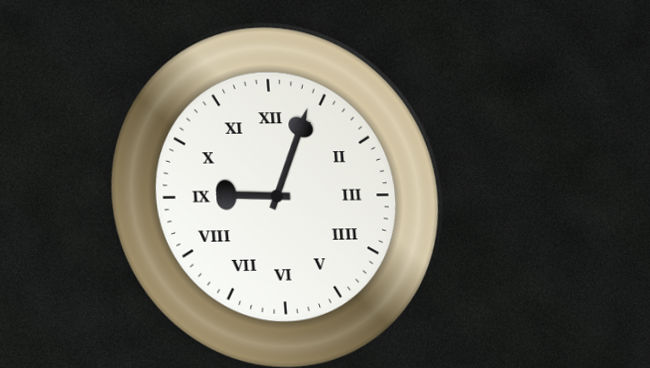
9:04
